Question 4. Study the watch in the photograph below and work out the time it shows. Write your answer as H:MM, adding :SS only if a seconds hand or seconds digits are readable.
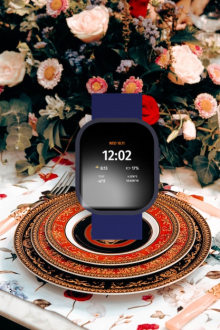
12:02
